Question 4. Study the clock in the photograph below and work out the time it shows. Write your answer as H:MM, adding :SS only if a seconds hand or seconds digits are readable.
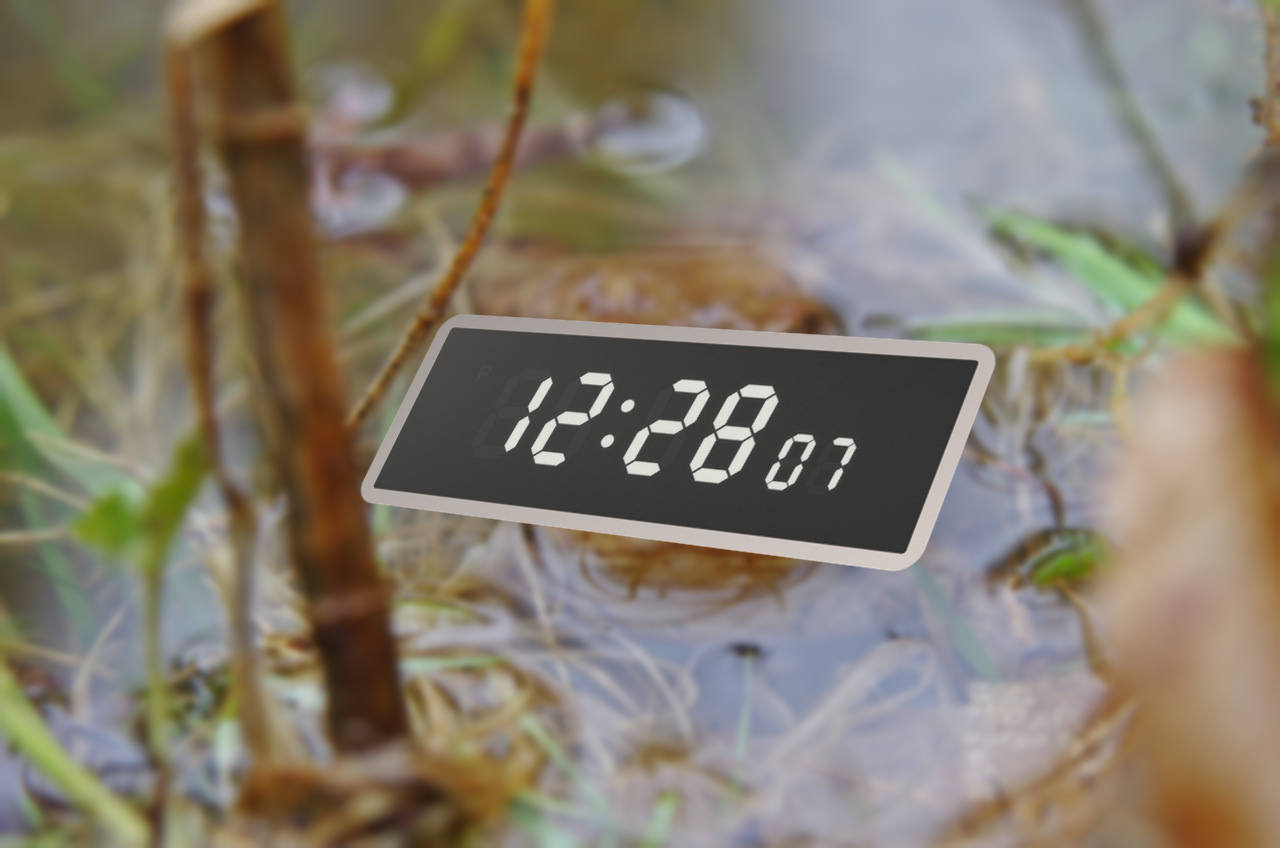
12:28:07
